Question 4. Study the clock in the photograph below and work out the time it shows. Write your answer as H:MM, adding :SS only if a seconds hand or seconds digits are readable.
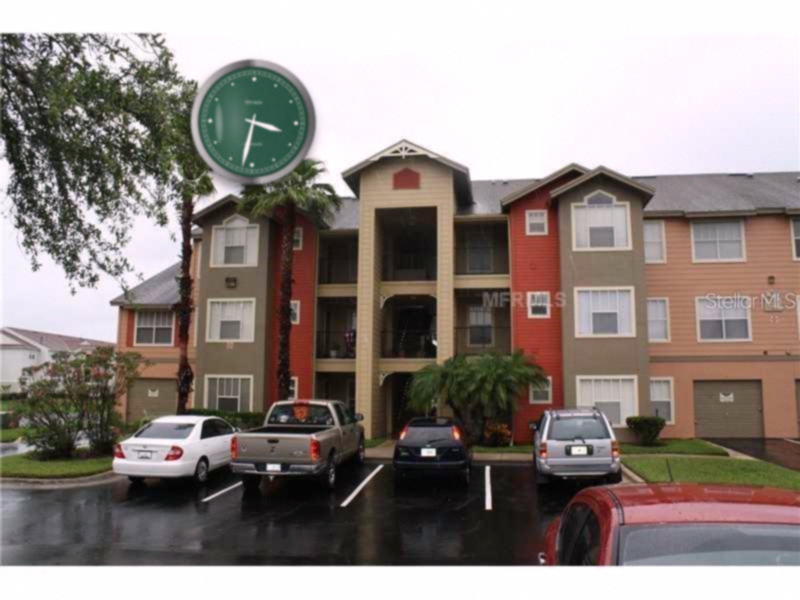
3:32
